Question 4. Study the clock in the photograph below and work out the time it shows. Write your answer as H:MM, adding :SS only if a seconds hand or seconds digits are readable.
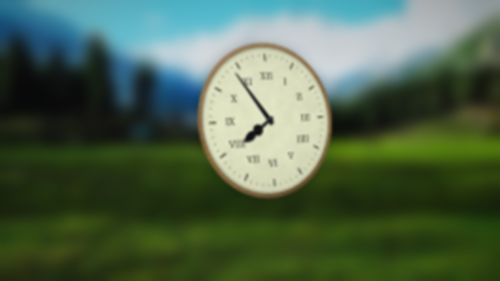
7:54
